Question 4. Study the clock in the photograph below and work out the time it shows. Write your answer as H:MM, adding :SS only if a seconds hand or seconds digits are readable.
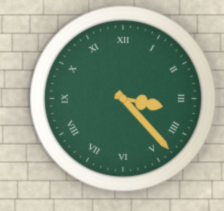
3:23
